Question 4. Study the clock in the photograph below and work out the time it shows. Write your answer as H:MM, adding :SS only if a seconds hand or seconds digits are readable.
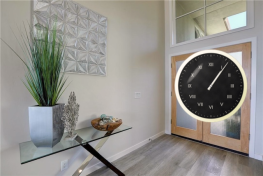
1:06
